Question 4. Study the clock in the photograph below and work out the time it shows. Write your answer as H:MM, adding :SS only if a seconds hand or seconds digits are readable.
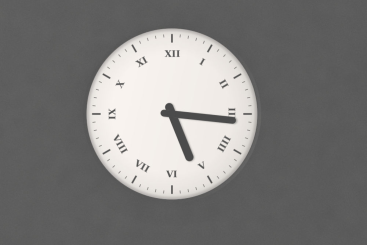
5:16
